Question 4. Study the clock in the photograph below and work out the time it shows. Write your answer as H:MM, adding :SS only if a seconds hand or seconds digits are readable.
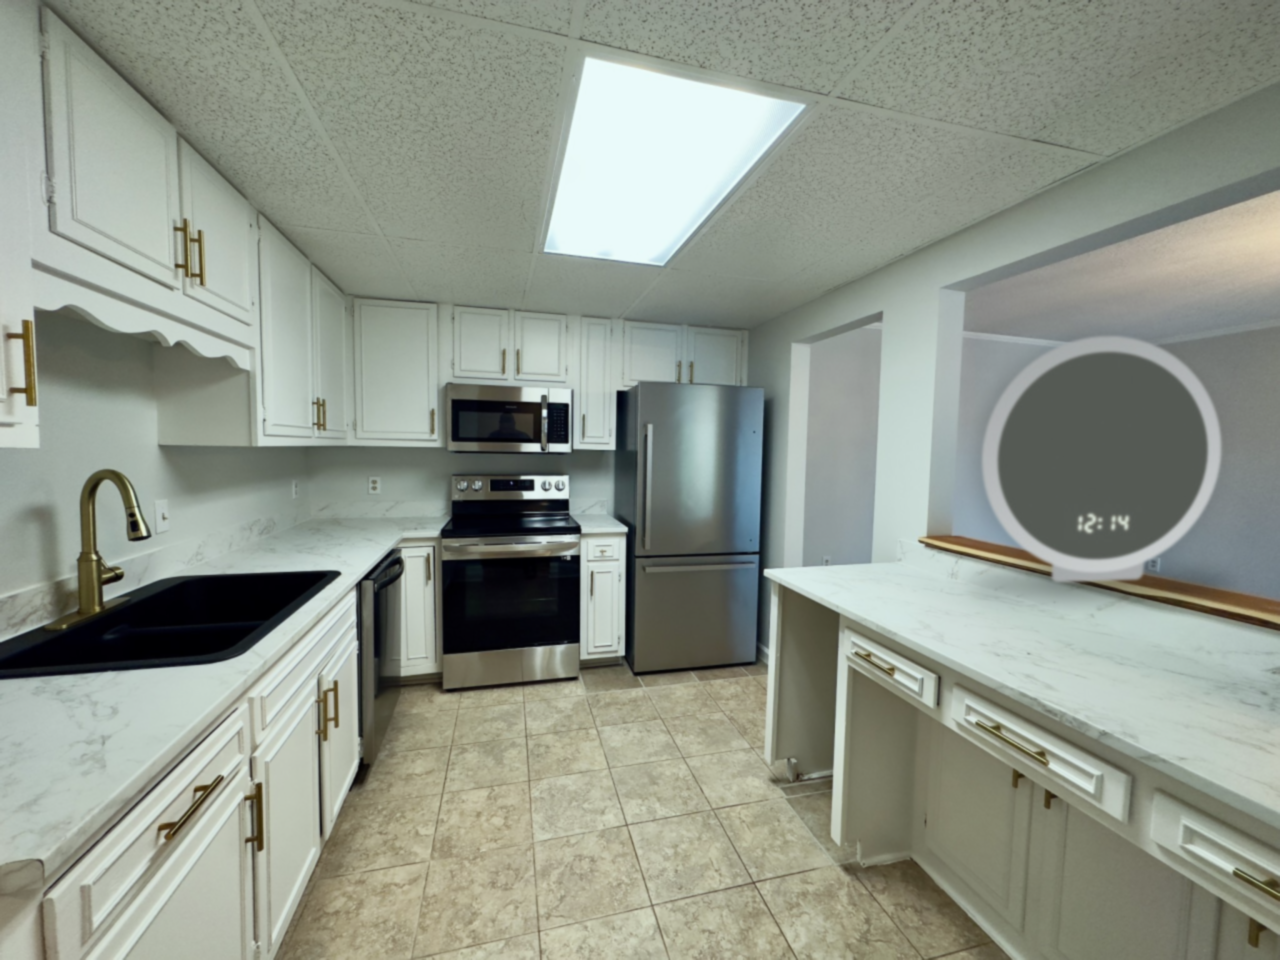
12:14
